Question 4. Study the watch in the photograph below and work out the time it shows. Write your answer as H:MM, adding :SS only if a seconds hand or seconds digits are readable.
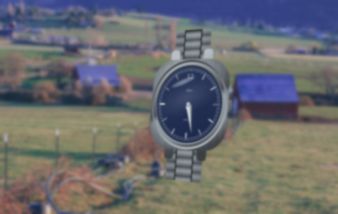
5:28
